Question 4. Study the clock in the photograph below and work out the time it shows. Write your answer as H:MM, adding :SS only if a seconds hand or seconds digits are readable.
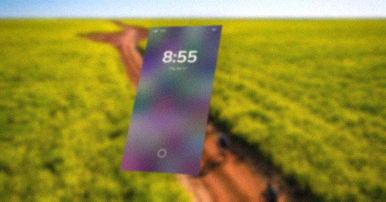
8:55
